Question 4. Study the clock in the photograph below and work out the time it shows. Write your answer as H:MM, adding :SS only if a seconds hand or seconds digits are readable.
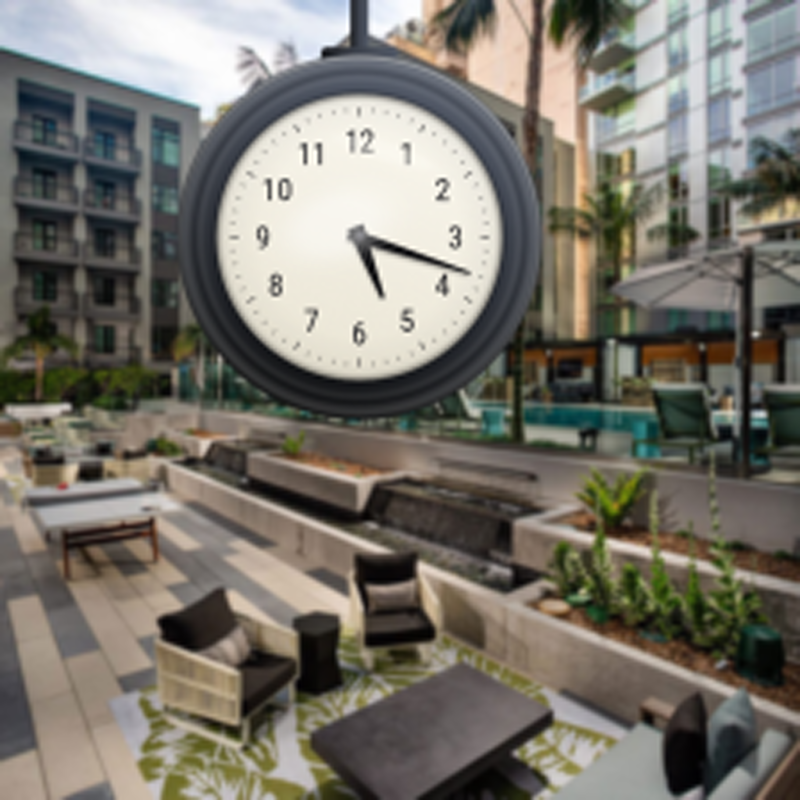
5:18
